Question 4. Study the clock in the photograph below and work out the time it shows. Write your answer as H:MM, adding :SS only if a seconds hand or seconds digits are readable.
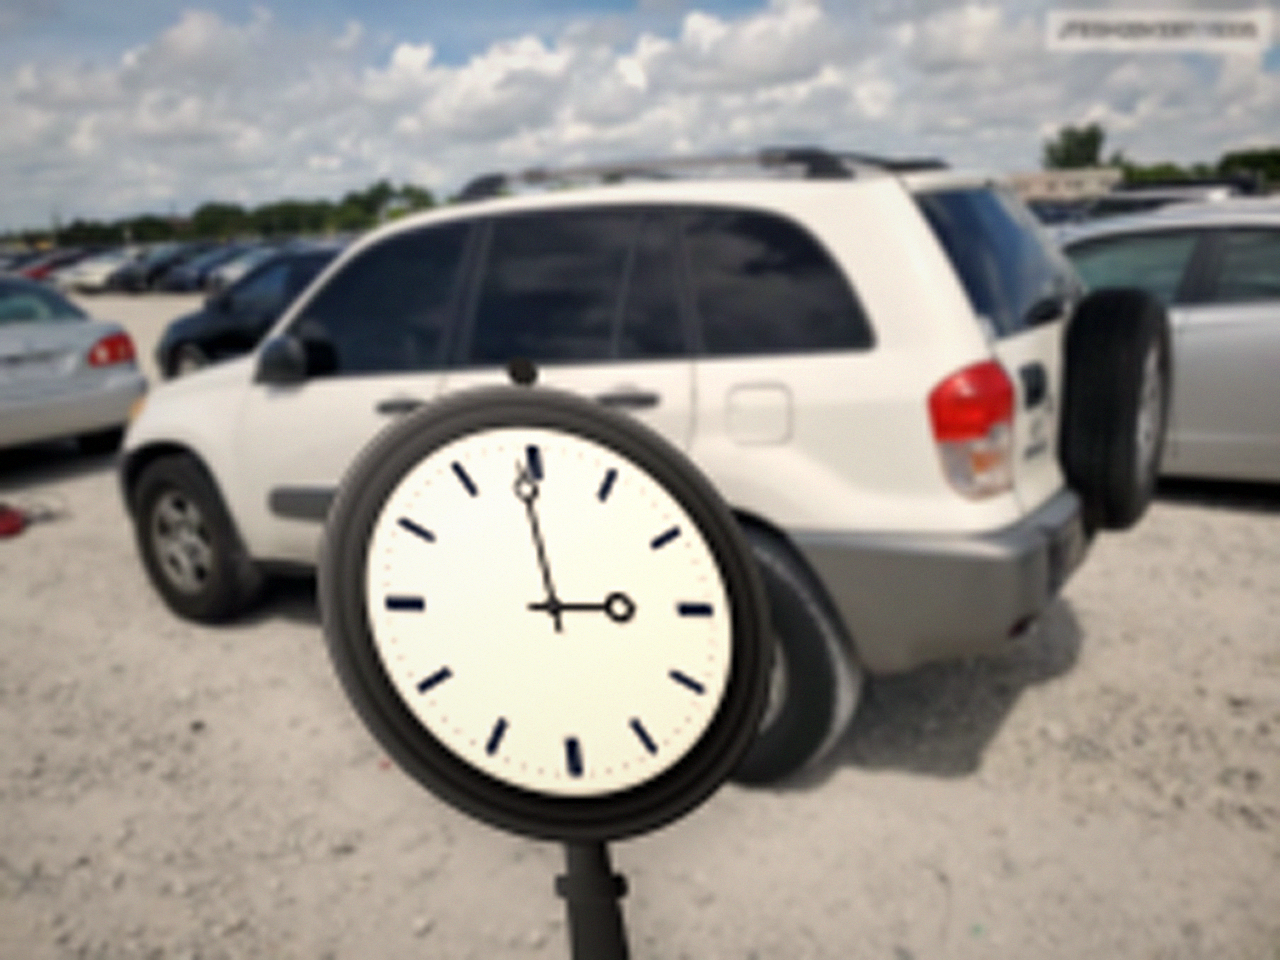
2:59
